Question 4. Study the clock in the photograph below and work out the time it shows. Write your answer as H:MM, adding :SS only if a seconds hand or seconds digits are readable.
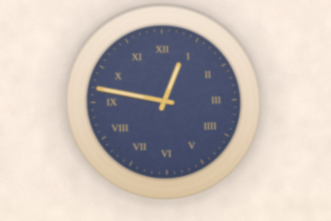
12:47
